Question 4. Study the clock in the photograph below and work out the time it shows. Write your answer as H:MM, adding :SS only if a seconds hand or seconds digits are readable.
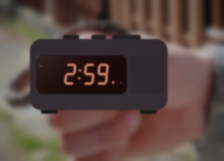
2:59
